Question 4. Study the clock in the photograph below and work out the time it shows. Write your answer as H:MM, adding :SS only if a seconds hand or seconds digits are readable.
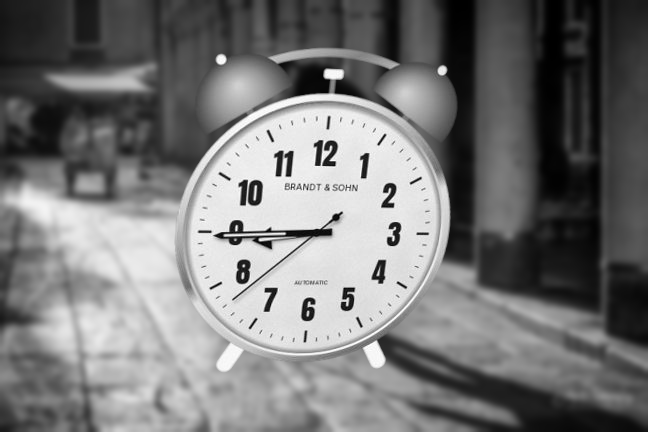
8:44:38
